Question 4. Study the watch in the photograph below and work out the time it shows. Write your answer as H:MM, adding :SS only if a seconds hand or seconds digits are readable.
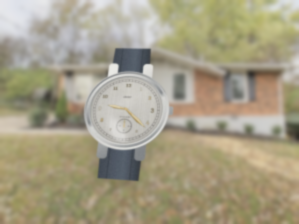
9:22
